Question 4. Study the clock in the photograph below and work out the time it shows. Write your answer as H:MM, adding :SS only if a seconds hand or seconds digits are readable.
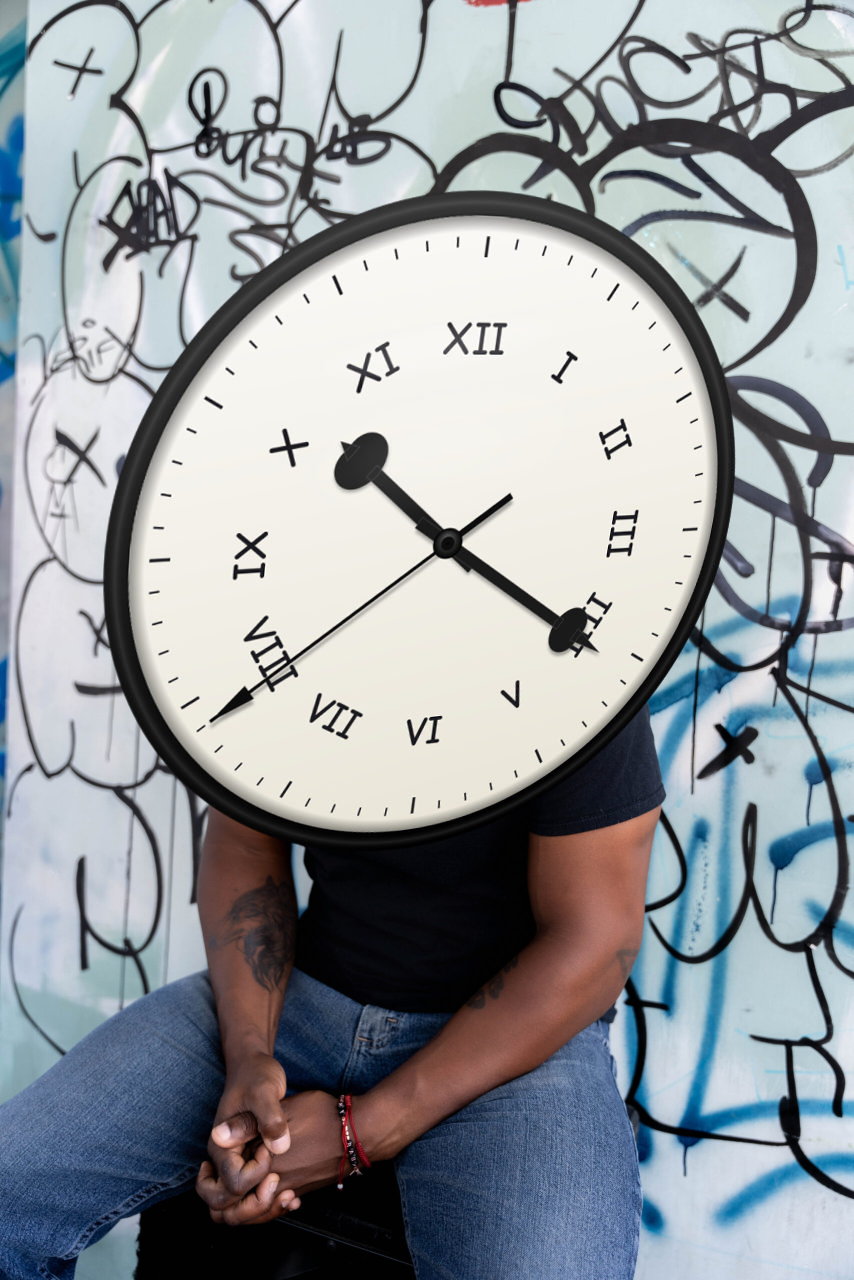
10:20:39
